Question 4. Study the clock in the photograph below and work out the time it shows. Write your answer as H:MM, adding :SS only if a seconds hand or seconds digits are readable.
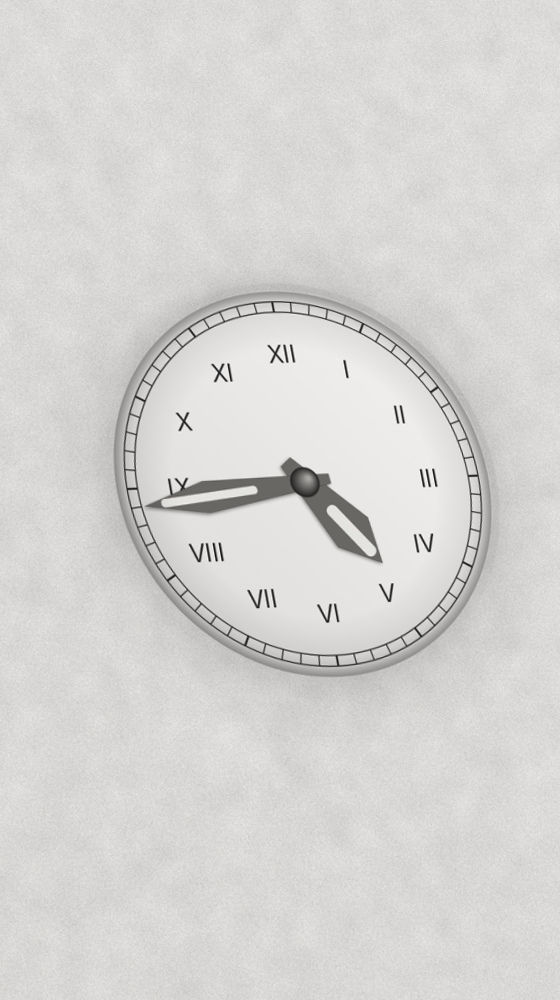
4:44
